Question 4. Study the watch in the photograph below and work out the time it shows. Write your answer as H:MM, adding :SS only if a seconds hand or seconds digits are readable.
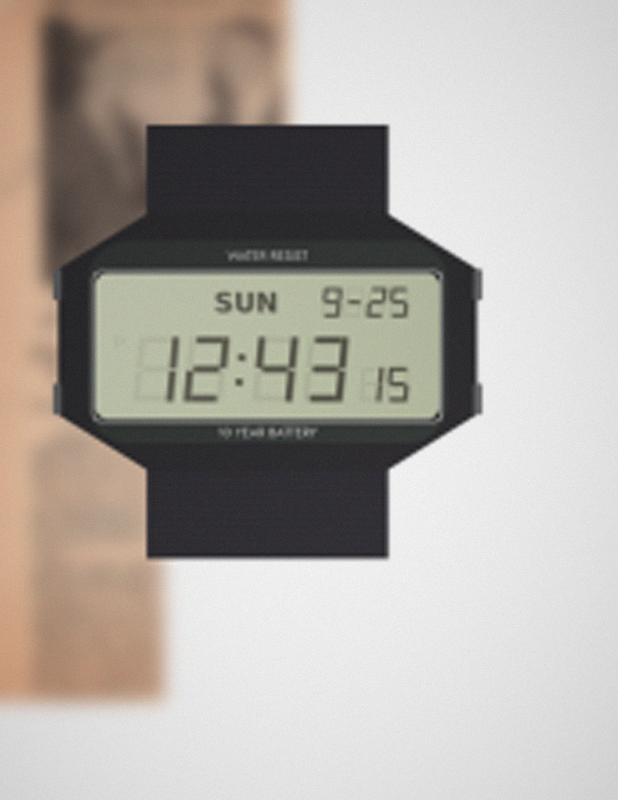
12:43:15
